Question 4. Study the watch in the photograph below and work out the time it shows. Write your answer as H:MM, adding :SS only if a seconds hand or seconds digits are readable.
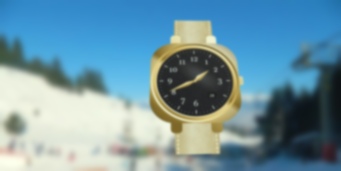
1:41
